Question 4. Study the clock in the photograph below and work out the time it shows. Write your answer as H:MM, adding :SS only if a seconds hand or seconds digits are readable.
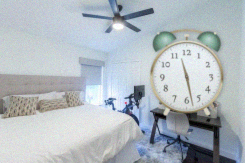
11:28
